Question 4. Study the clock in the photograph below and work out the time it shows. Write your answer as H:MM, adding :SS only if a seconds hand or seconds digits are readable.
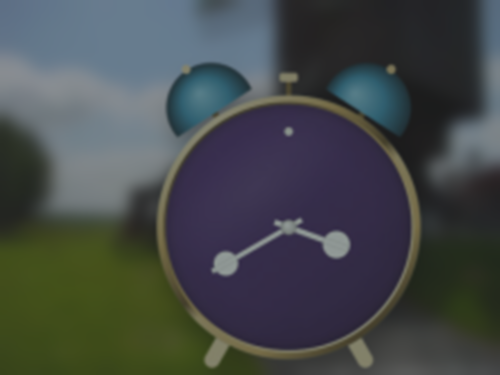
3:40
